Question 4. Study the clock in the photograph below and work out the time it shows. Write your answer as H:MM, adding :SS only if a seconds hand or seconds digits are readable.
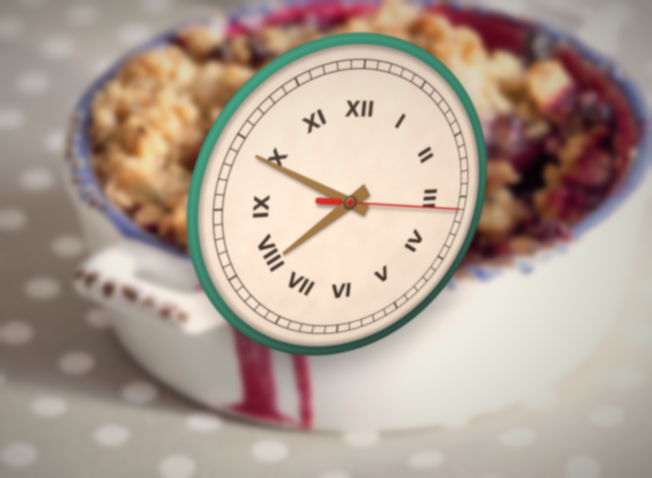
7:49:16
